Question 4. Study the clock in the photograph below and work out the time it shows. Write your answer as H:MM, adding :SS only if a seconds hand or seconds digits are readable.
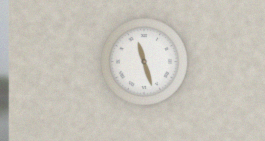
11:27
